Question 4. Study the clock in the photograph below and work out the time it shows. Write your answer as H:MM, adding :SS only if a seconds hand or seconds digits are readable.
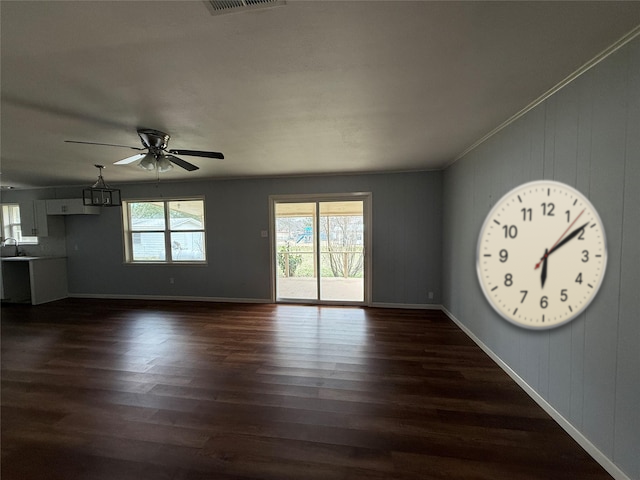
6:09:07
